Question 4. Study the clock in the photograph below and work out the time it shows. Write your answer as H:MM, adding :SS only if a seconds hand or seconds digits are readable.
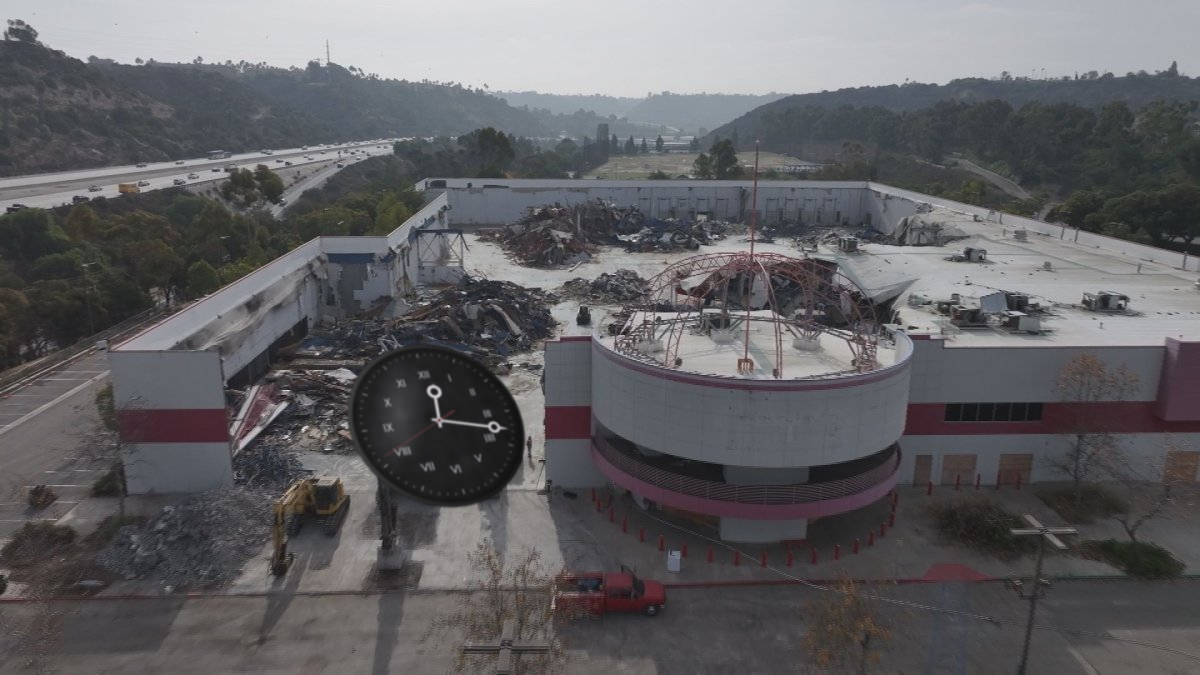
12:17:41
